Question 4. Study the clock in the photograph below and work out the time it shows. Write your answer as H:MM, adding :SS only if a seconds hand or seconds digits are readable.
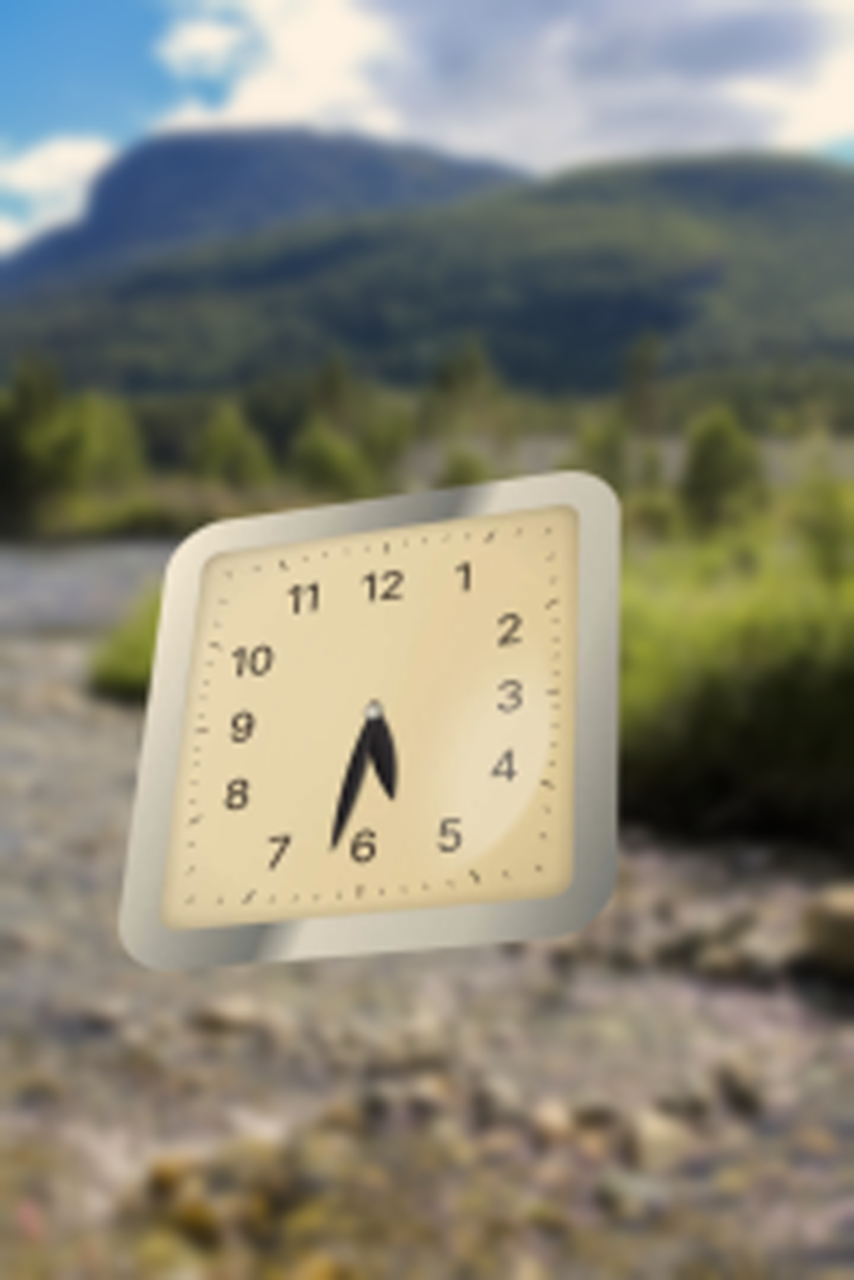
5:32
